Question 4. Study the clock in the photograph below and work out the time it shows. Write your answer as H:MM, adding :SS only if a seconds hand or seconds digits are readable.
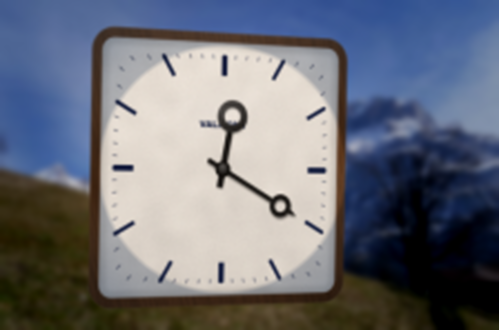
12:20
